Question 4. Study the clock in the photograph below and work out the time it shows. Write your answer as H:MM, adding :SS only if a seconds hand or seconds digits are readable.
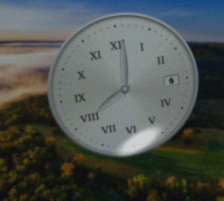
8:01
